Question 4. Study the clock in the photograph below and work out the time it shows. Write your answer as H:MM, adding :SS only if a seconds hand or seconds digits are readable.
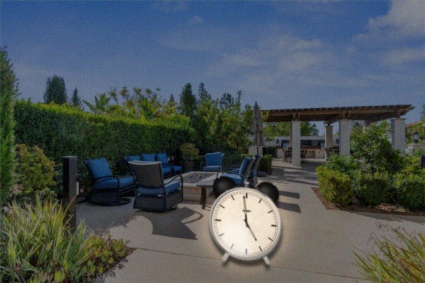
4:59
